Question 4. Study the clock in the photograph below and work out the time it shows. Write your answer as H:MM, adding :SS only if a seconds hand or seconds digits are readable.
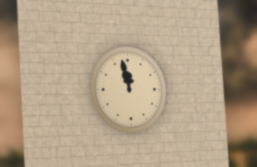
11:58
